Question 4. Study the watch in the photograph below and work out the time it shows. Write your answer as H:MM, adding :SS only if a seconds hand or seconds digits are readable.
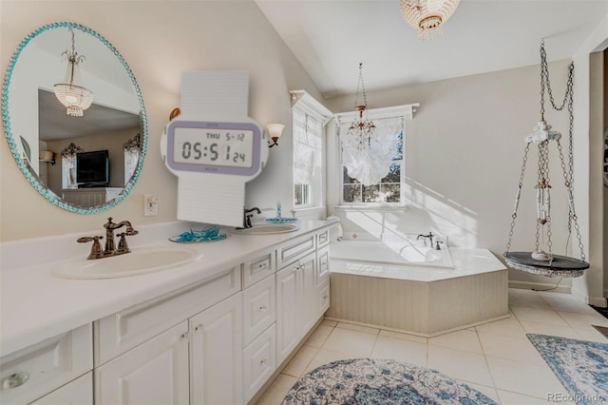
5:51
